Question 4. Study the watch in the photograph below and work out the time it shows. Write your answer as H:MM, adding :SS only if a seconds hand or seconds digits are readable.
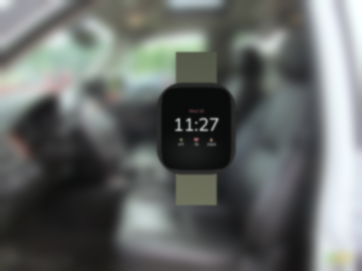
11:27
